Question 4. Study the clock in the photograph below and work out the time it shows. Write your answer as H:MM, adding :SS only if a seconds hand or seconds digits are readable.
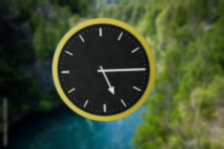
5:15
